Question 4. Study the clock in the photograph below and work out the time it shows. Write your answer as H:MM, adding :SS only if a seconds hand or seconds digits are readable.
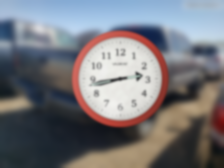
2:43
